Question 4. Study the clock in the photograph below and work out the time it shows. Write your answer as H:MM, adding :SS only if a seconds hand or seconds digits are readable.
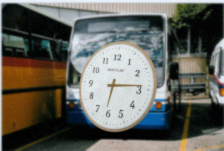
6:14
